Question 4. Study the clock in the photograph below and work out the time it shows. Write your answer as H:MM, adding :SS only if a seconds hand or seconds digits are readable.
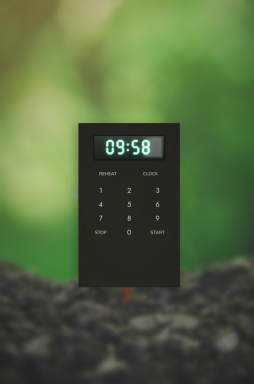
9:58
